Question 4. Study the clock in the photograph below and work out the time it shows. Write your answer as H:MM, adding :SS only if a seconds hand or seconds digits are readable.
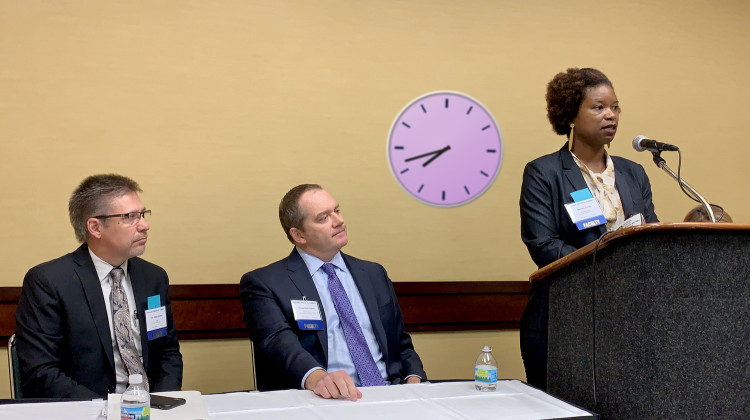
7:42
